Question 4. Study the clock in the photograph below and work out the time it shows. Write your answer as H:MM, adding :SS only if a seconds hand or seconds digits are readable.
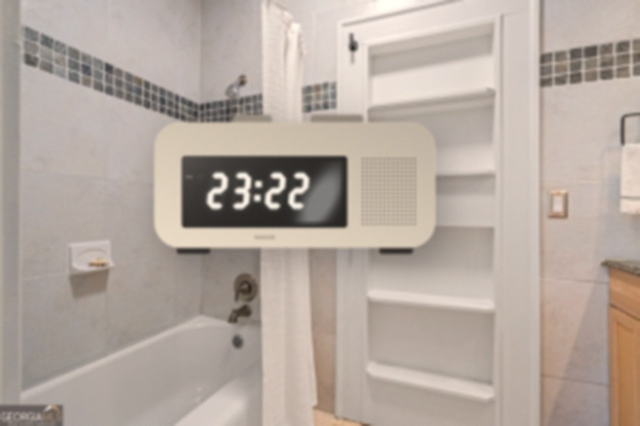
23:22
